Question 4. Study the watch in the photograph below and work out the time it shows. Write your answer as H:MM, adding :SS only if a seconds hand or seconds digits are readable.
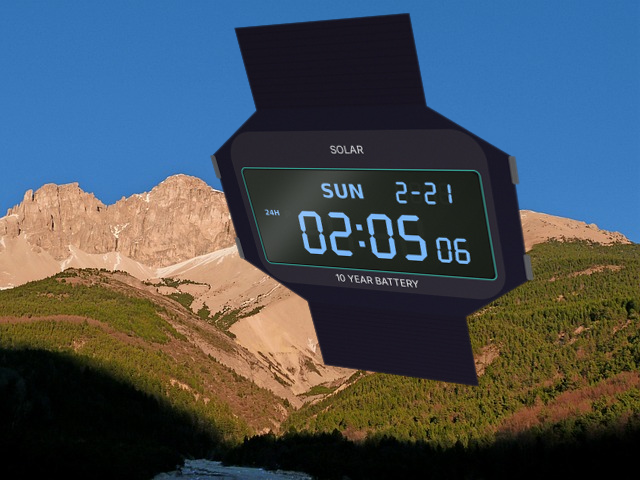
2:05:06
